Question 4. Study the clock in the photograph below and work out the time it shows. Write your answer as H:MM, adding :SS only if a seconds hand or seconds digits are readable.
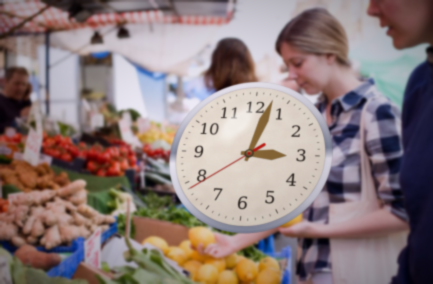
3:02:39
